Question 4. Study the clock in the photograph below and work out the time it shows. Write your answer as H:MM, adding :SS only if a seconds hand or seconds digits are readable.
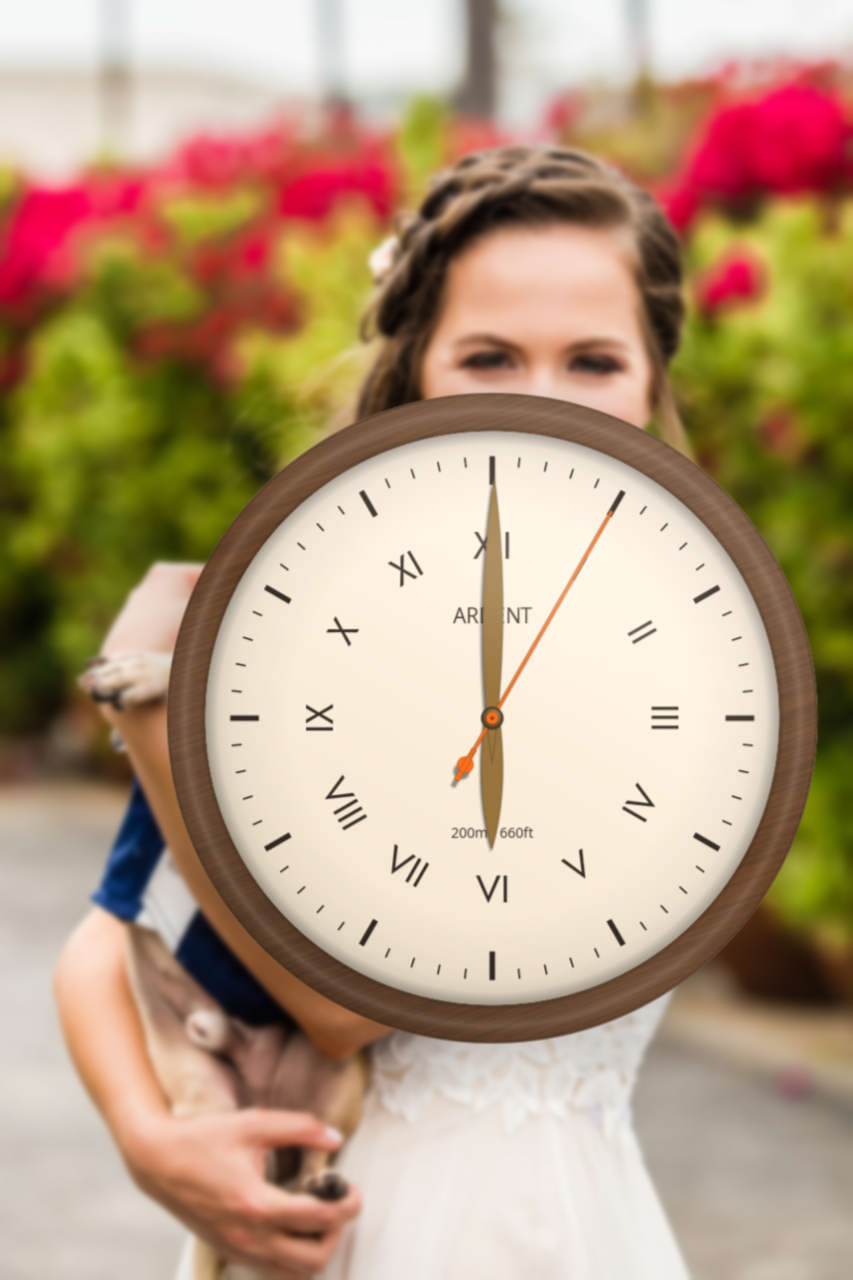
6:00:05
